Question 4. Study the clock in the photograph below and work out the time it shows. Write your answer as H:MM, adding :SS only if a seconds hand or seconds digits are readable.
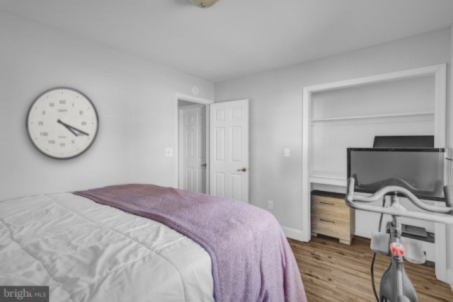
4:19
